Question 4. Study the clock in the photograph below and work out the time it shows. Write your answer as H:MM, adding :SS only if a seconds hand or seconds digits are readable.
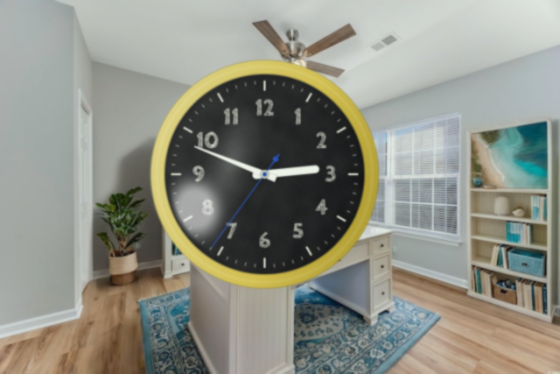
2:48:36
